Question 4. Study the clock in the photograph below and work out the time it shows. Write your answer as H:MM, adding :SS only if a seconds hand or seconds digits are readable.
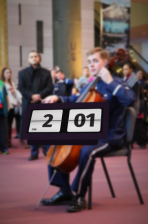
2:01
